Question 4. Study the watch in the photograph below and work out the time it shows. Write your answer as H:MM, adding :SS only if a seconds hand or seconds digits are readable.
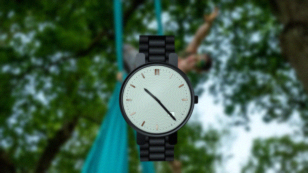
10:23
